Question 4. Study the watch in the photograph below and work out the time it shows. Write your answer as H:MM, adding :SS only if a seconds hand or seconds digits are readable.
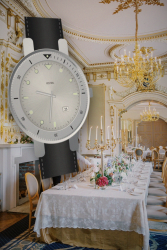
9:32
